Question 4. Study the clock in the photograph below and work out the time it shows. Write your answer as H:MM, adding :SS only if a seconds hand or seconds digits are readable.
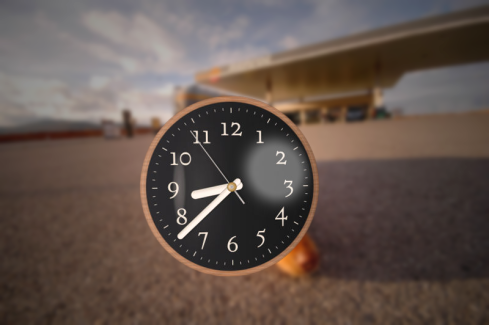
8:37:54
